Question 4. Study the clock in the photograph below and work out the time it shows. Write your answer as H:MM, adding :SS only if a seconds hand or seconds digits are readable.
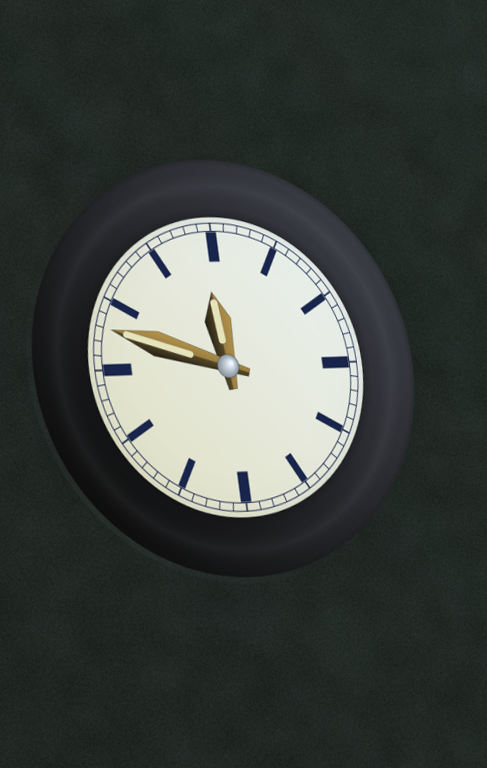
11:48
